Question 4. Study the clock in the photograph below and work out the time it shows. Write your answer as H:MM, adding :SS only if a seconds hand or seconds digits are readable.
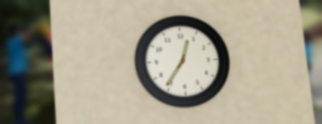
12:36
